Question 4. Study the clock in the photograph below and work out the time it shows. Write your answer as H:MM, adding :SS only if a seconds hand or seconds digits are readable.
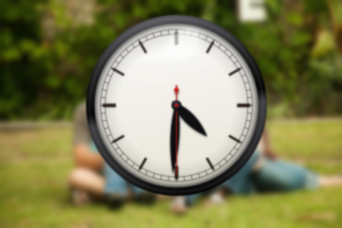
4:30:30
